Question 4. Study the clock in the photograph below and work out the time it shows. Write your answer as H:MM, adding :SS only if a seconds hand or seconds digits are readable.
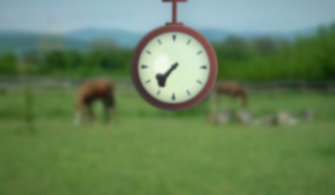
7:36
